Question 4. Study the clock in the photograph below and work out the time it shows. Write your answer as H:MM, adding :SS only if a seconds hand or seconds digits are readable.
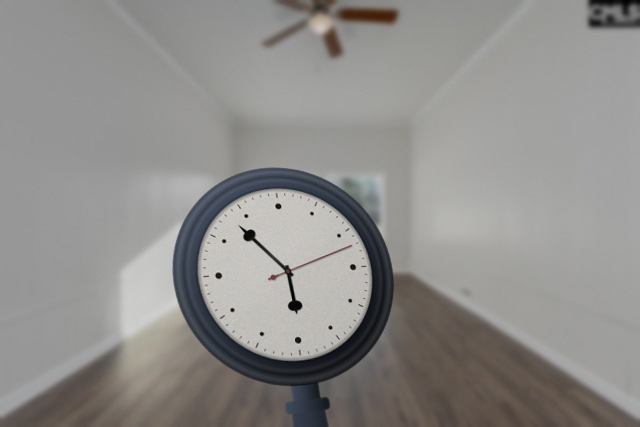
5:53:12
